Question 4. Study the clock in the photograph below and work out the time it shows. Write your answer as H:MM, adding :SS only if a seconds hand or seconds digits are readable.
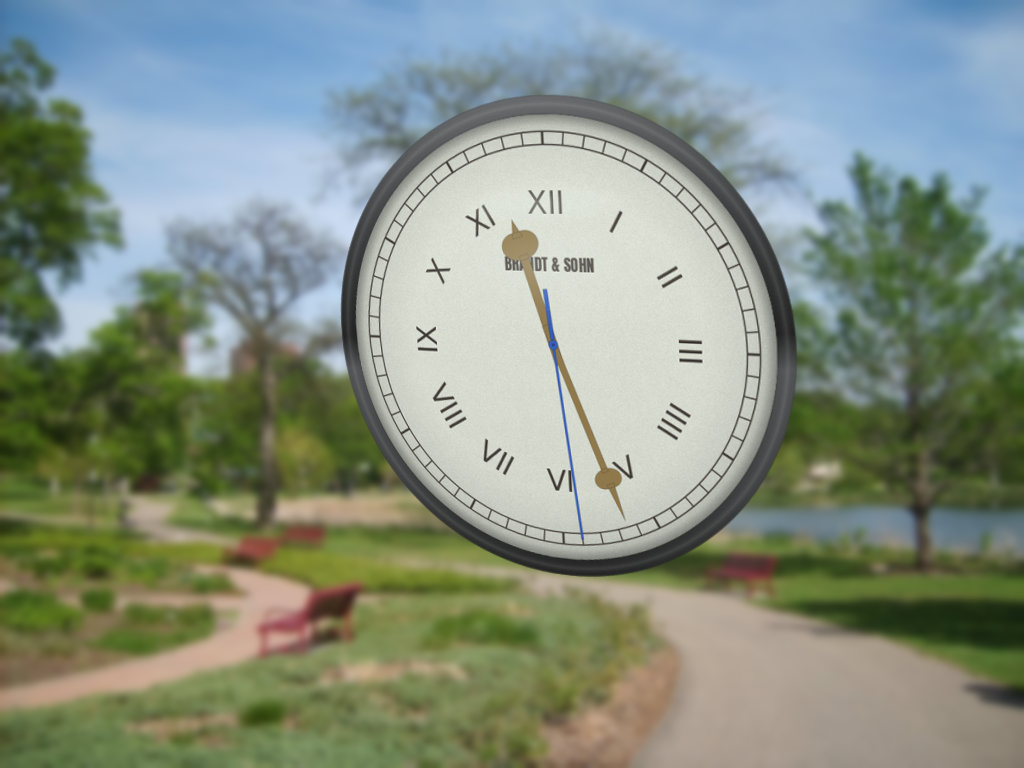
11:26:29
